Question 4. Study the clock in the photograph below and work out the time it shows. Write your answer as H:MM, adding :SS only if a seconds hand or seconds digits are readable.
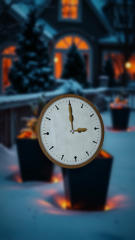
3:00
